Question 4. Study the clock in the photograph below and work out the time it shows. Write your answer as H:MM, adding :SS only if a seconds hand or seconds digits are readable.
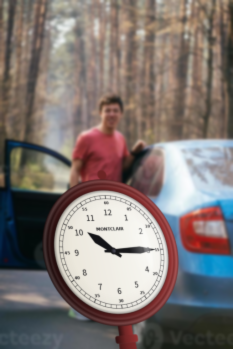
10:15
